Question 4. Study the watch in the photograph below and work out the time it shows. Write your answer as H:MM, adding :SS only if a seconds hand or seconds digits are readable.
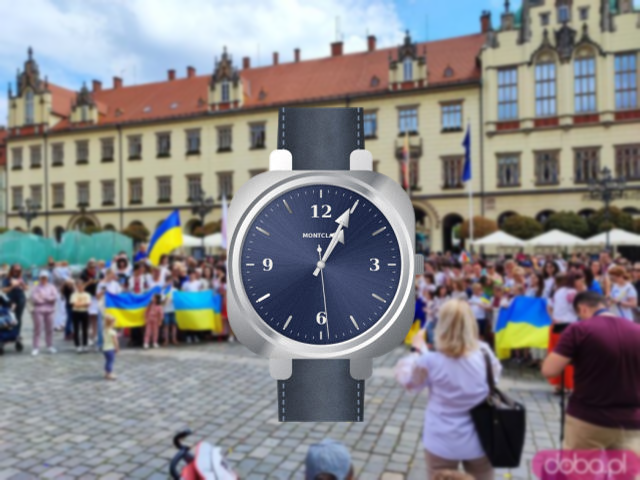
1:04:29
